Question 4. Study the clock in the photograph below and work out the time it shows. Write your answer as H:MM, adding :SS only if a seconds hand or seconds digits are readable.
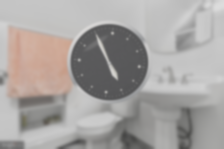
4:55
